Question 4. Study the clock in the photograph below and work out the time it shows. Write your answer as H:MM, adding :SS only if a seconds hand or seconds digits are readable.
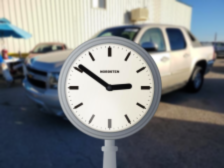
2:51
